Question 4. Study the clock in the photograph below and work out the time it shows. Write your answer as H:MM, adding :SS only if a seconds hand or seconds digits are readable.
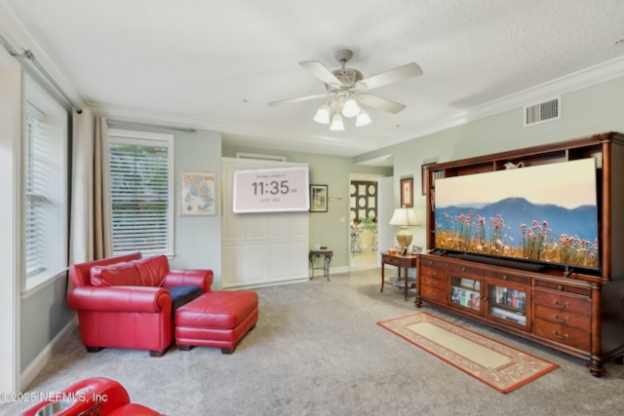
11:35
